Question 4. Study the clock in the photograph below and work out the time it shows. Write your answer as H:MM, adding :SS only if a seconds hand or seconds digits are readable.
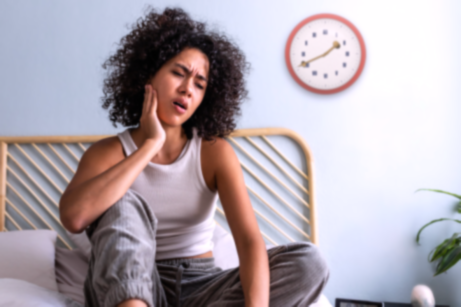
1:41
